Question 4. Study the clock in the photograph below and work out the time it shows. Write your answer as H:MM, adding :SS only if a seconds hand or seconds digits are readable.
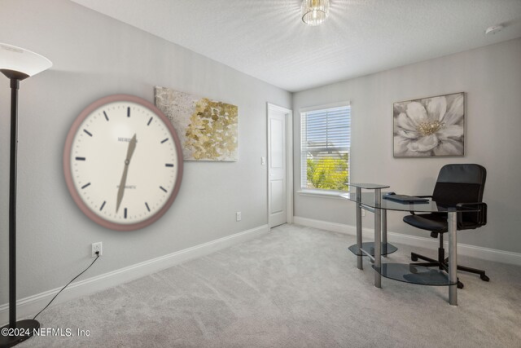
12:32
